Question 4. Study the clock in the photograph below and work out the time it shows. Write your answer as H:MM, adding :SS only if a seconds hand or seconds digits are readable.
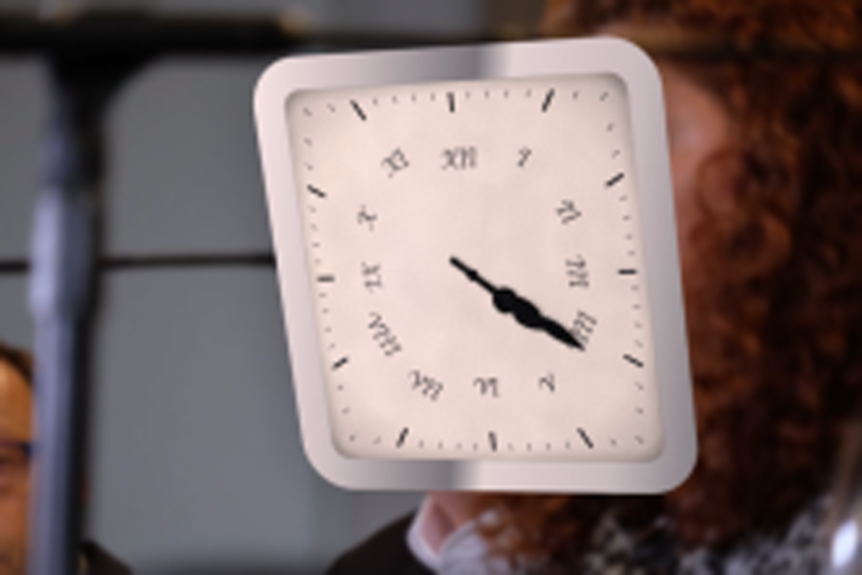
4:21
